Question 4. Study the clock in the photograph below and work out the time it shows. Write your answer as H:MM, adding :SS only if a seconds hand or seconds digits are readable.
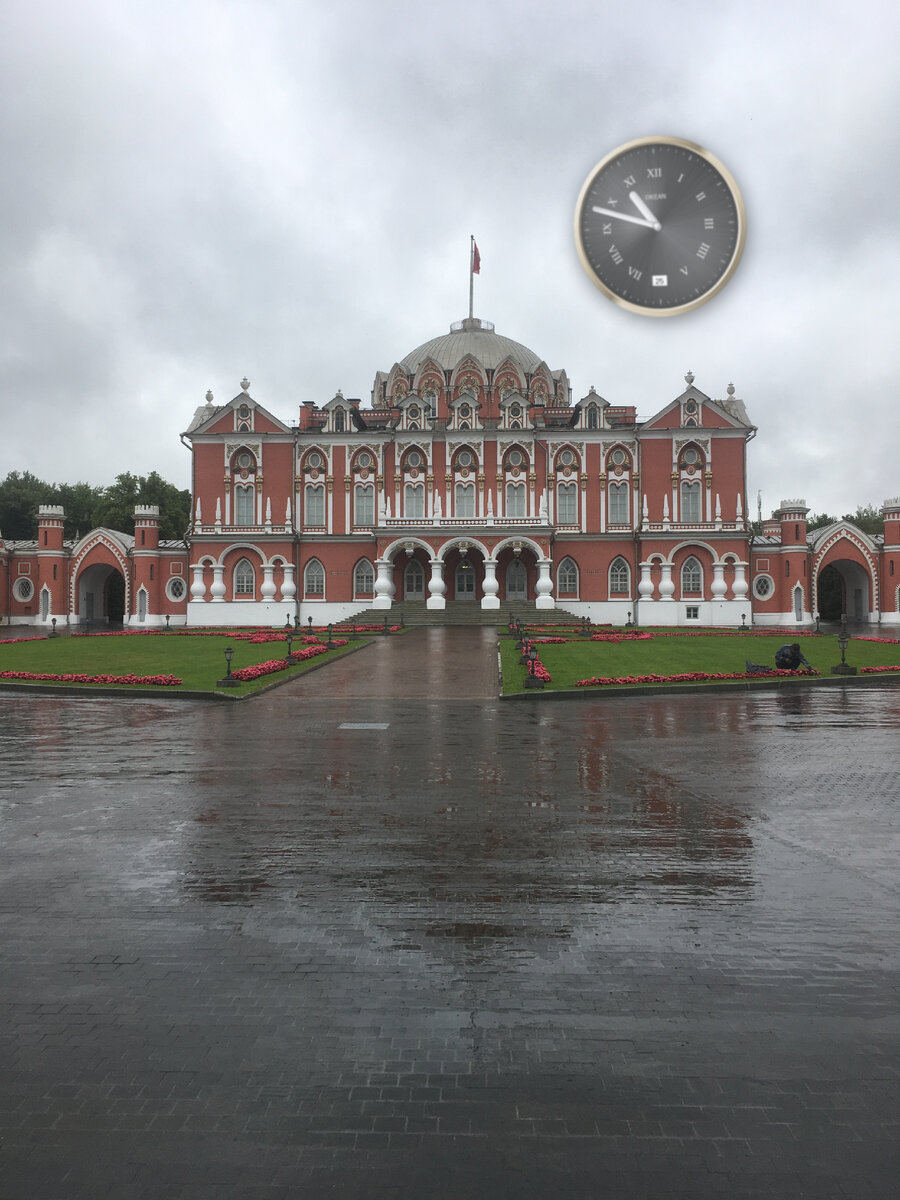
10:48
